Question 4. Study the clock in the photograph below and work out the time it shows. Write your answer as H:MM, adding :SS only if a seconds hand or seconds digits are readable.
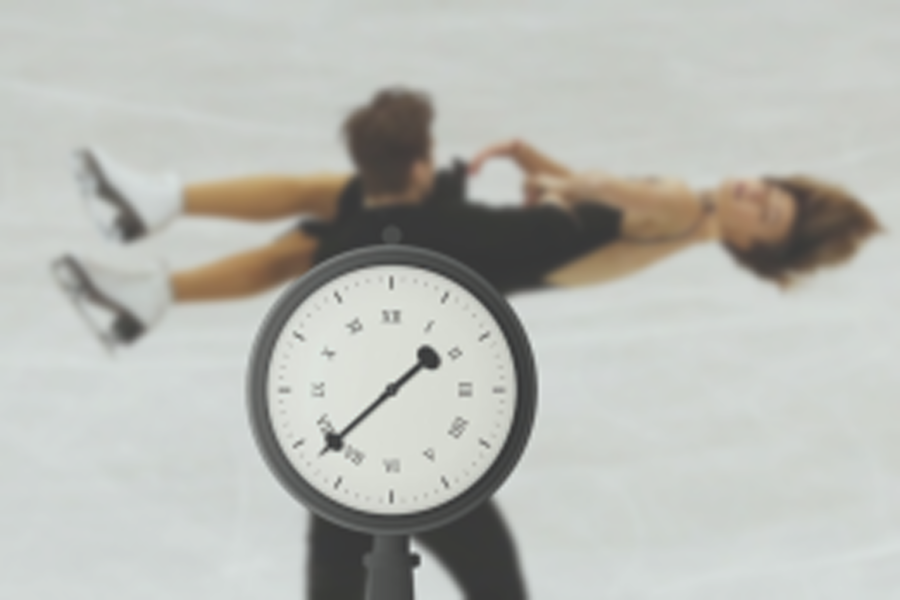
1:38
